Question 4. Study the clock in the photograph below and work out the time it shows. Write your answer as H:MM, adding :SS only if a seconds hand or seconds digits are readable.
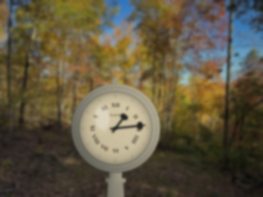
1:14
